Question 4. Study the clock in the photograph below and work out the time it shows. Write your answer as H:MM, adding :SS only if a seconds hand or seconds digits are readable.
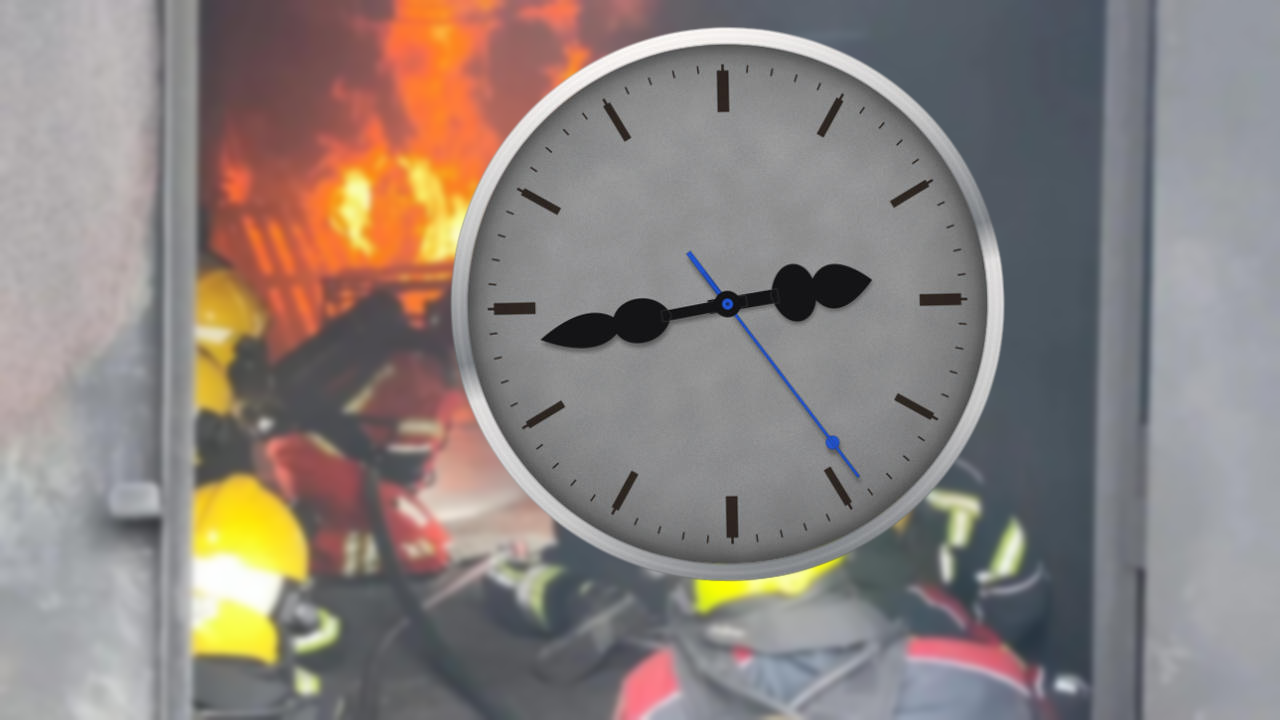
2:43:24
